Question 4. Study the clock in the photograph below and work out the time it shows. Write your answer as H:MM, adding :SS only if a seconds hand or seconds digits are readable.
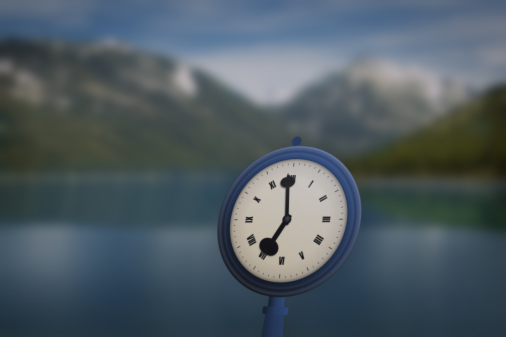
6:59
